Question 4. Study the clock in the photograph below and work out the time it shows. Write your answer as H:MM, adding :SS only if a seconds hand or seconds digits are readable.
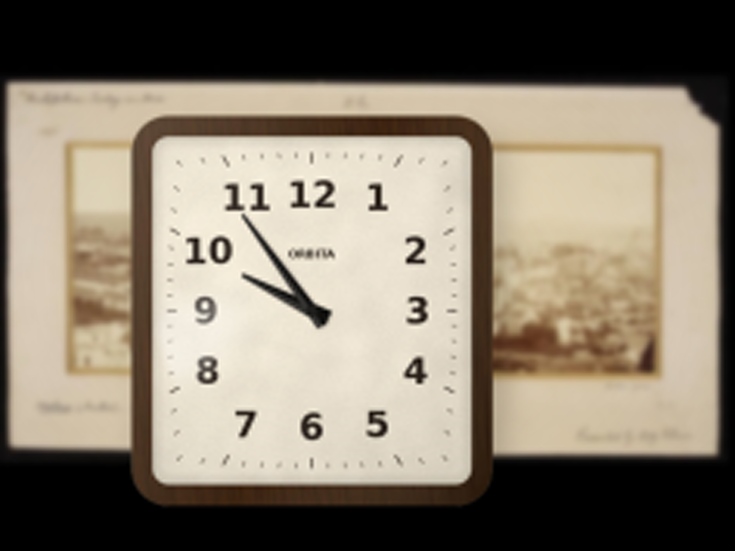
9:54
